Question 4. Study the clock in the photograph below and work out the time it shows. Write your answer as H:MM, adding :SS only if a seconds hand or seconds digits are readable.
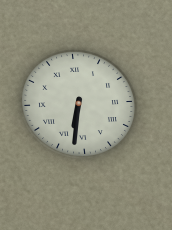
6:32
